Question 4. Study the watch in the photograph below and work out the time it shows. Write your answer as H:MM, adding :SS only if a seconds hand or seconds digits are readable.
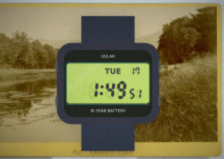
1:49:51
